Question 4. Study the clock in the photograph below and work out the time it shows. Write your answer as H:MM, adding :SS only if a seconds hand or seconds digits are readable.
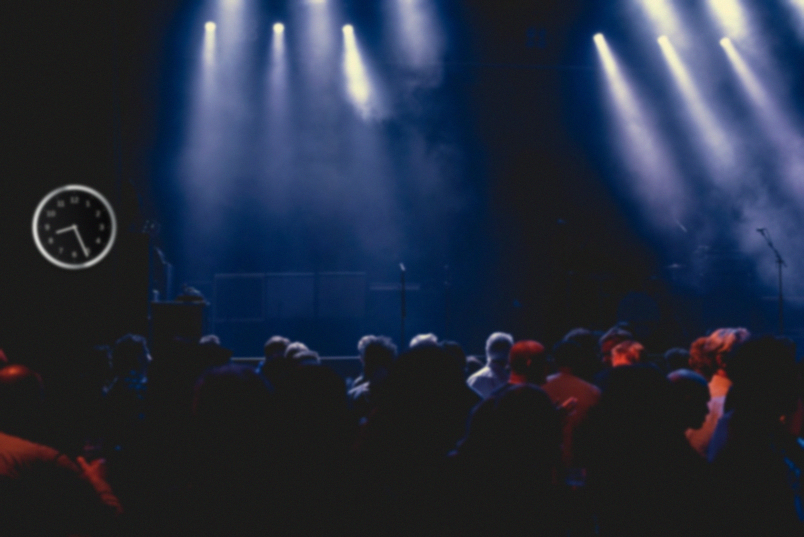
8:26
